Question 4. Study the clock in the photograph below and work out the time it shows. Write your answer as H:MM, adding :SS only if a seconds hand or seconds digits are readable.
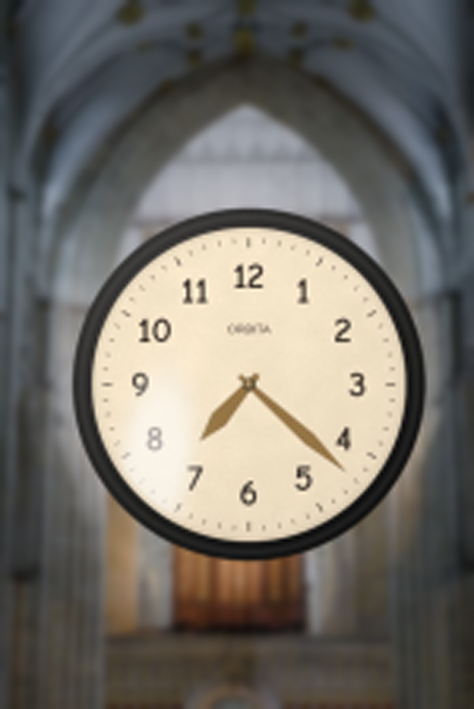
7:22
